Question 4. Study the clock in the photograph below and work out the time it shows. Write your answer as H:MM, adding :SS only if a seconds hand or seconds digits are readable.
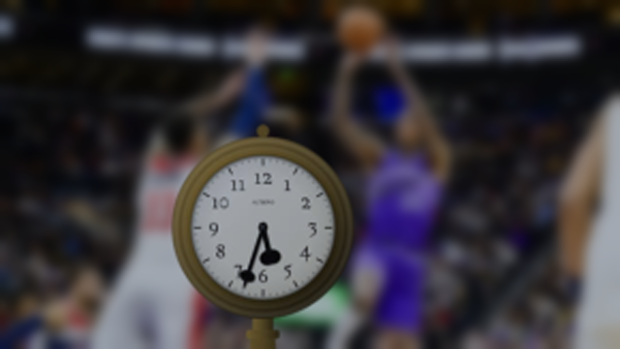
5:33
